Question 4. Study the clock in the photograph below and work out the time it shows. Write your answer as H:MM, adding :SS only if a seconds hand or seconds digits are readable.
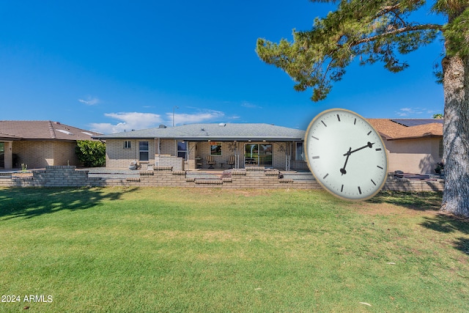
7:13
